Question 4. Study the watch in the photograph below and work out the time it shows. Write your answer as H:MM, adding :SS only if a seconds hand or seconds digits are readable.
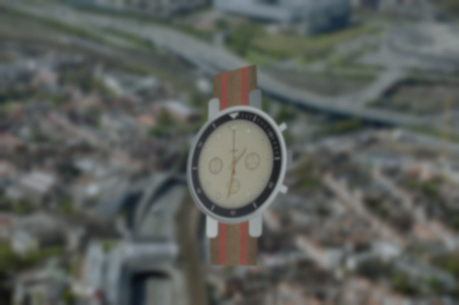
1:32
